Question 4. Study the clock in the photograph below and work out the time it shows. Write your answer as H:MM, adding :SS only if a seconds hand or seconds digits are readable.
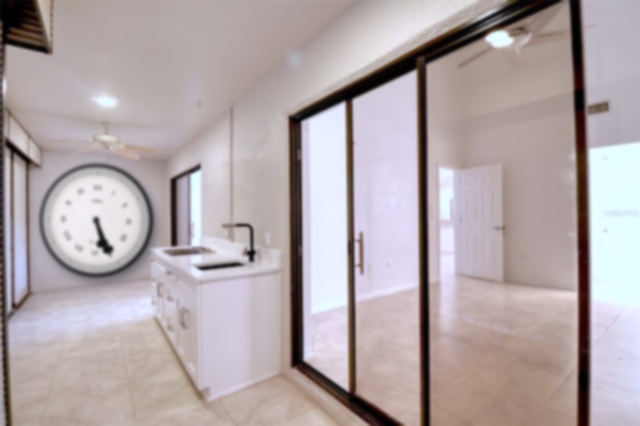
5:26
